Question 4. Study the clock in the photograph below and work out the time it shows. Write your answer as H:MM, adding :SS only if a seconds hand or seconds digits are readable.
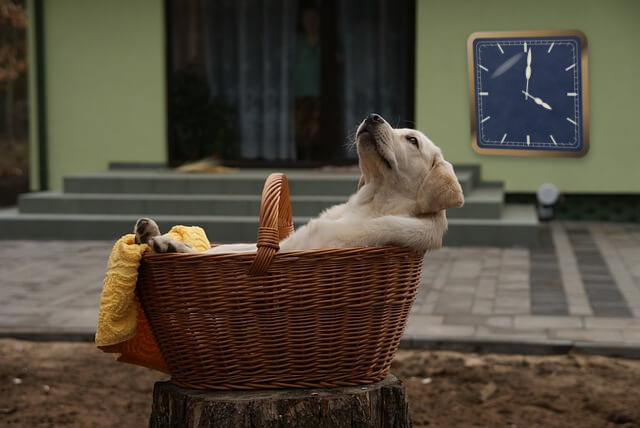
4:01
